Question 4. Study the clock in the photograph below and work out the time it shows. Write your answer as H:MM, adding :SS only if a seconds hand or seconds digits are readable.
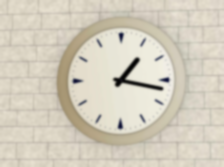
1:17
